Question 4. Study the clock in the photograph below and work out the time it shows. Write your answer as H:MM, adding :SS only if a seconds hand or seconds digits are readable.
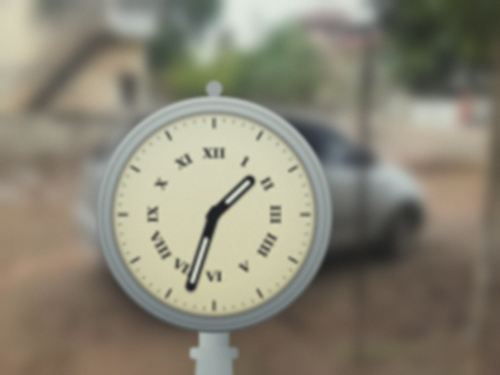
1:33
